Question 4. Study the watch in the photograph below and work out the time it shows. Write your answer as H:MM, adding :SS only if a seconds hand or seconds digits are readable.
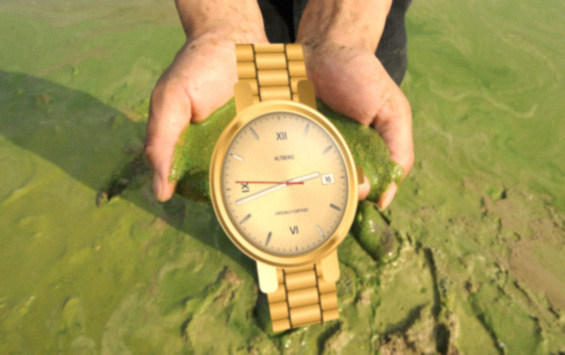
2:42:46
